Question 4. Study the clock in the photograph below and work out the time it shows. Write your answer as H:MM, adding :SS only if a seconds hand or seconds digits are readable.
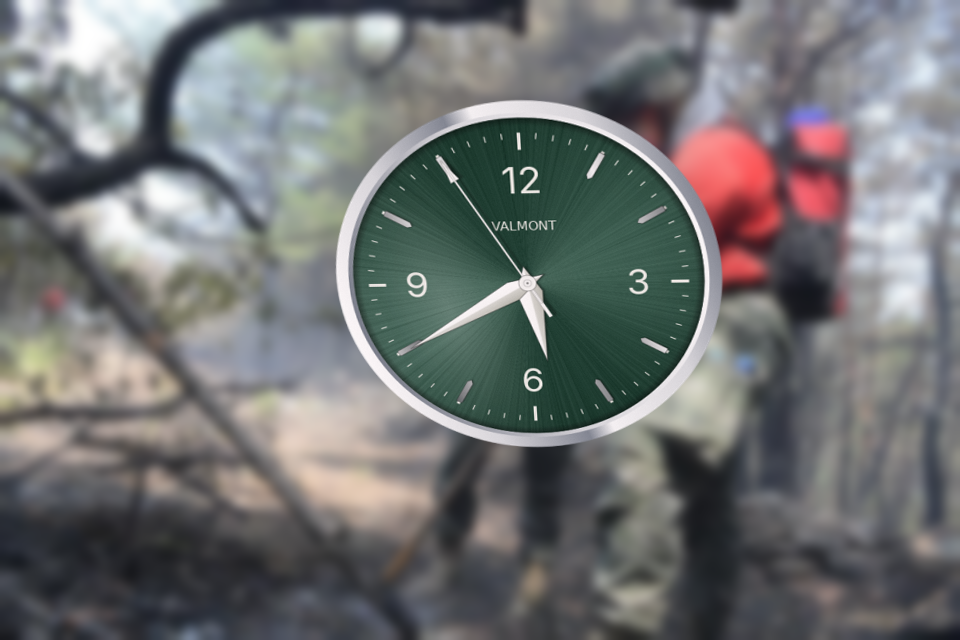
5:39:55
